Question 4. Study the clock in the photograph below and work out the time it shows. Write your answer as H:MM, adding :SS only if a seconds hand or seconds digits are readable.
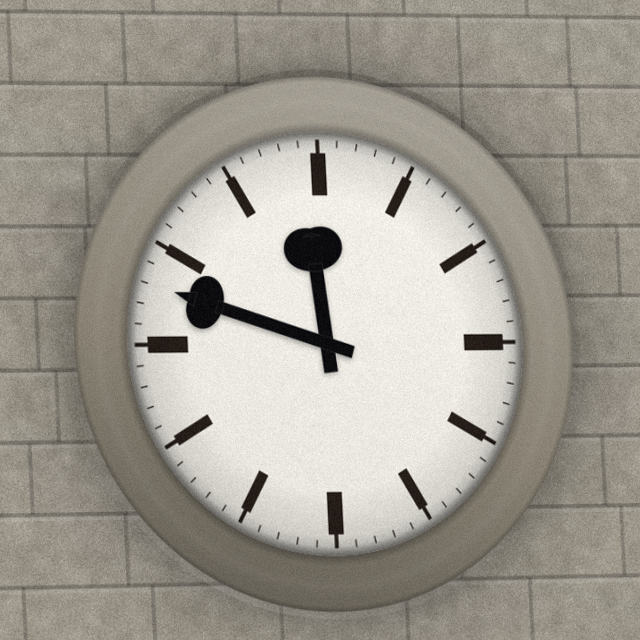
11:48
